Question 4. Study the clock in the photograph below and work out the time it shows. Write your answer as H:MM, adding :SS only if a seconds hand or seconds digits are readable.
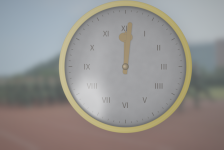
12:01
